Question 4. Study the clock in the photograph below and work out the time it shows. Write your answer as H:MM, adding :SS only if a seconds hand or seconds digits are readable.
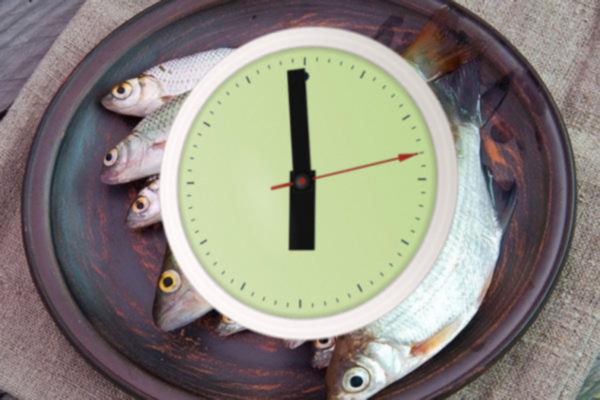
5:59:13
